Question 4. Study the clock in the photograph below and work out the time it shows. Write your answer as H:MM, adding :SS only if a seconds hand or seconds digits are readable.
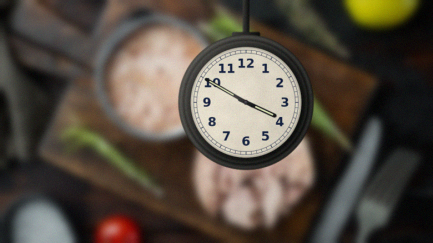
3:50
